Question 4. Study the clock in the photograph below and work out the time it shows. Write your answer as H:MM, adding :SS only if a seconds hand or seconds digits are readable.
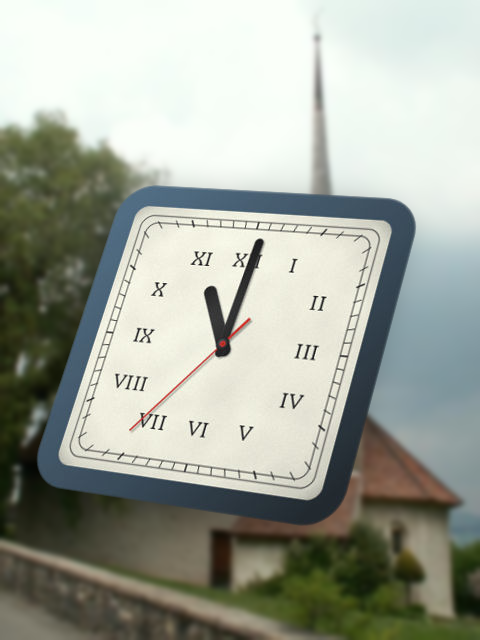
11:00:36
